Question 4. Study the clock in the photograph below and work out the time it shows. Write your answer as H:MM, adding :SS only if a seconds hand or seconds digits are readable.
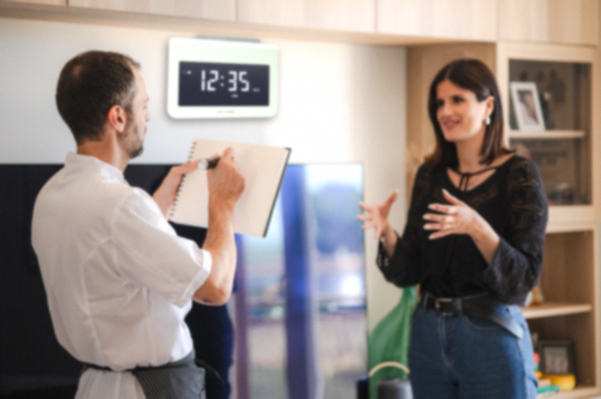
12:35
